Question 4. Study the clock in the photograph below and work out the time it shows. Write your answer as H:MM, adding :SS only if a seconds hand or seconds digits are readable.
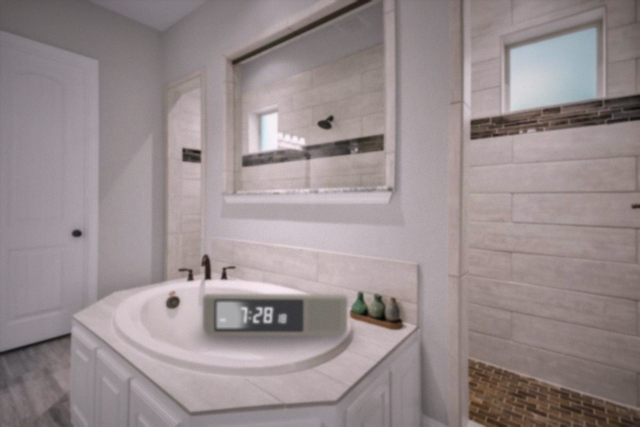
7:28
